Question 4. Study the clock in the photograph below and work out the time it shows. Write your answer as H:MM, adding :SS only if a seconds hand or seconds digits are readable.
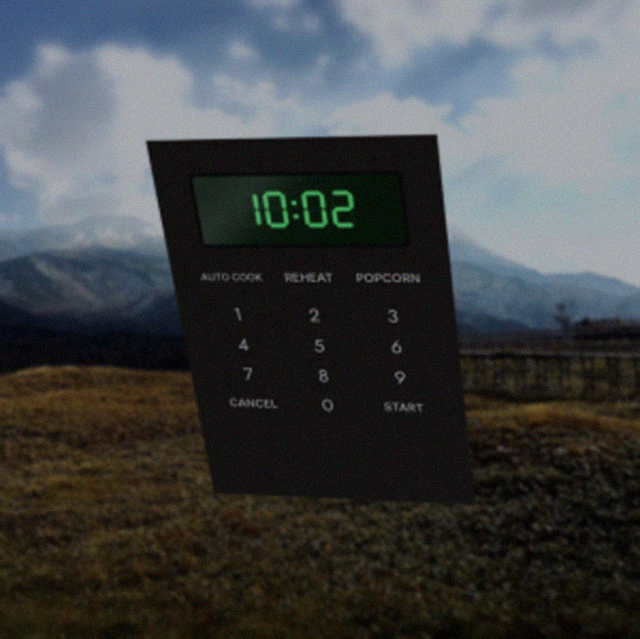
10:02
